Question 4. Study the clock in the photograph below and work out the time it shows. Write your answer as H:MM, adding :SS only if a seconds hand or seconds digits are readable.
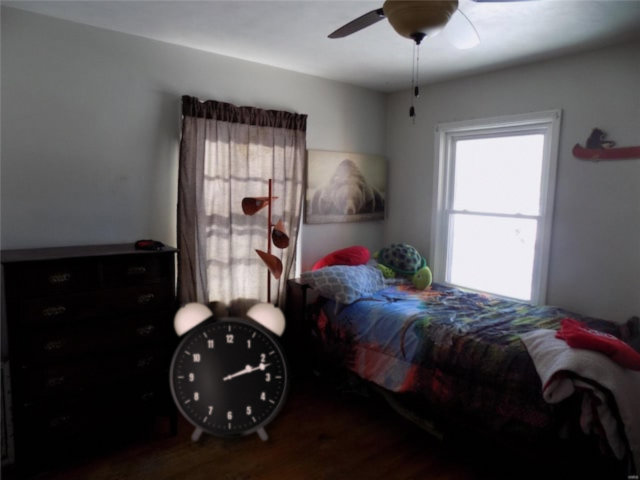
2:12
